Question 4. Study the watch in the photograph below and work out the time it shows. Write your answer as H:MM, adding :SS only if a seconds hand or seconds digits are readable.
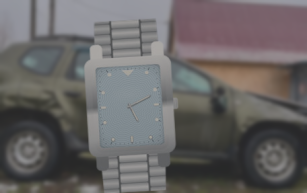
5:11
